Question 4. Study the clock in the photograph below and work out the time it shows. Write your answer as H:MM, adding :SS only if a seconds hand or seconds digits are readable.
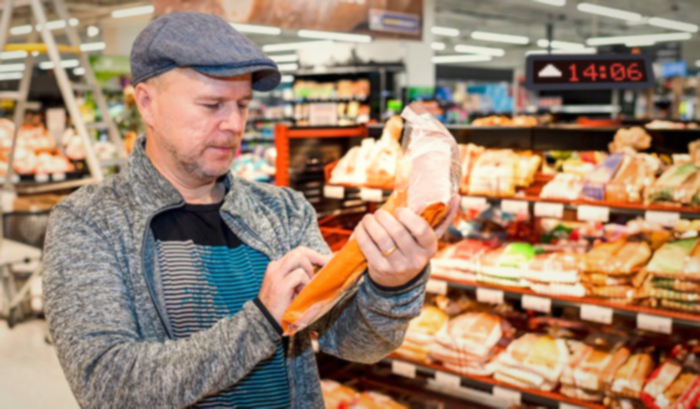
14:06
